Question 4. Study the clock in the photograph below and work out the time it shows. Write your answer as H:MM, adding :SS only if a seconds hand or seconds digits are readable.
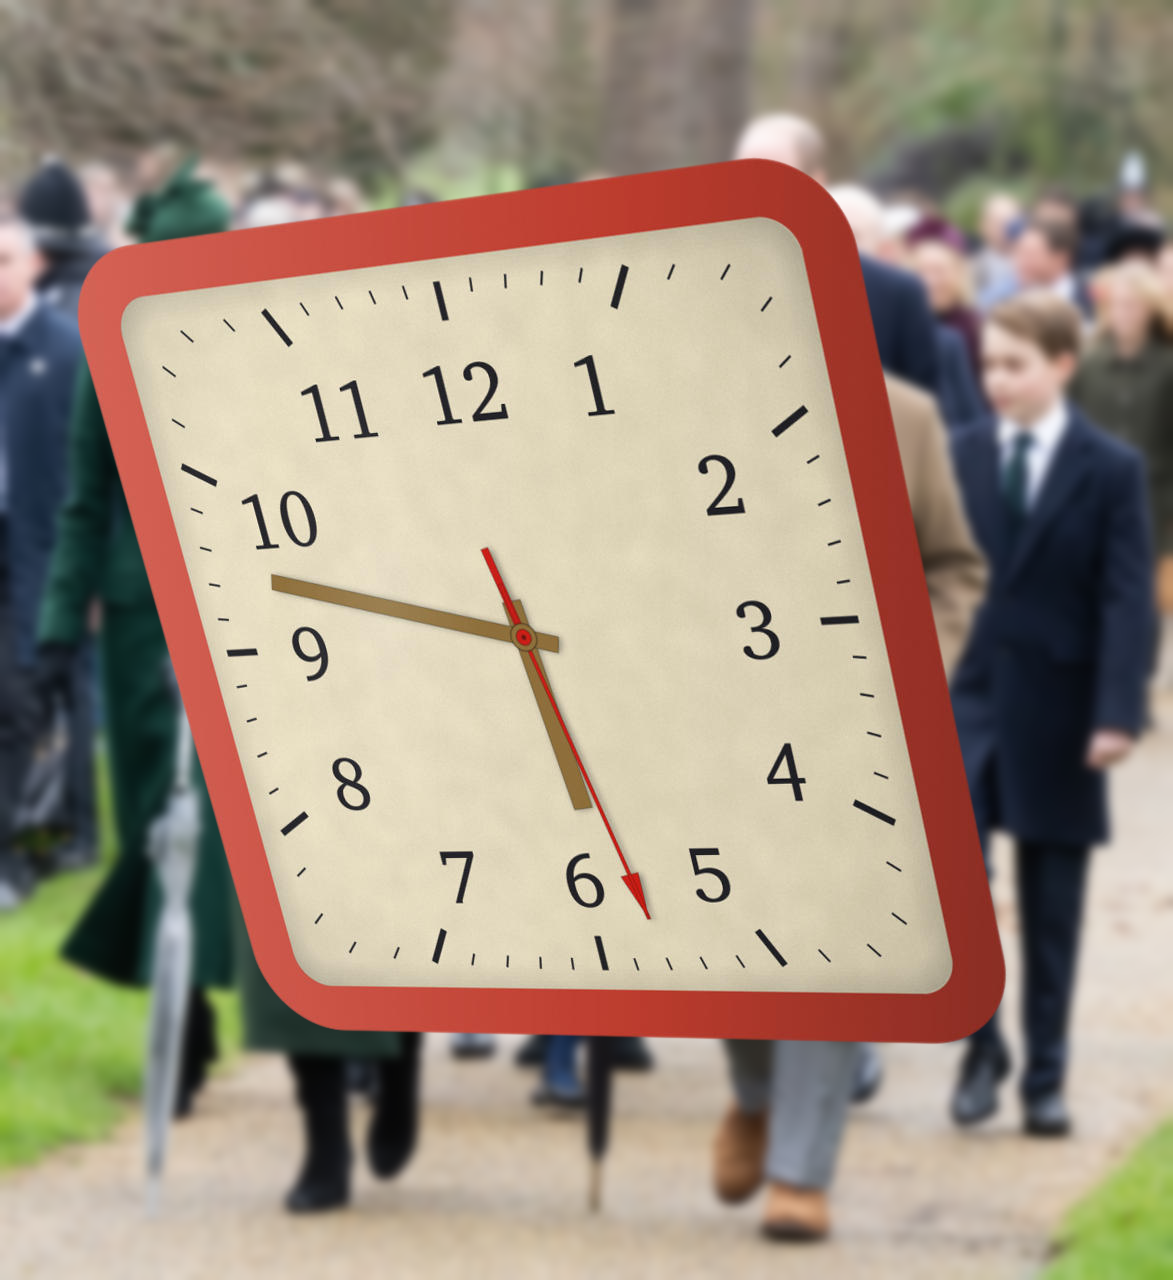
5:47:28
